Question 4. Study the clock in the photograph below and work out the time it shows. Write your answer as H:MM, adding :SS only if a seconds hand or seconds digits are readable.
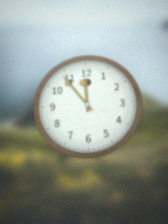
11:54
